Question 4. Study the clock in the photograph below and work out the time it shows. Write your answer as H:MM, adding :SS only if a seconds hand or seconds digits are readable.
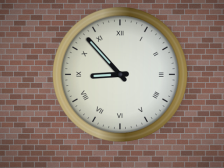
8:53
